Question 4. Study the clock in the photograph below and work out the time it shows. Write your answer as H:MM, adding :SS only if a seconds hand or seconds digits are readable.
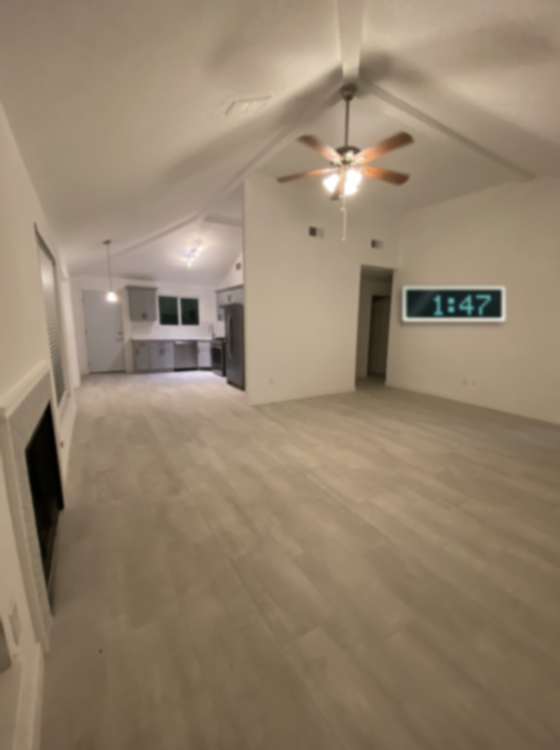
1:47
